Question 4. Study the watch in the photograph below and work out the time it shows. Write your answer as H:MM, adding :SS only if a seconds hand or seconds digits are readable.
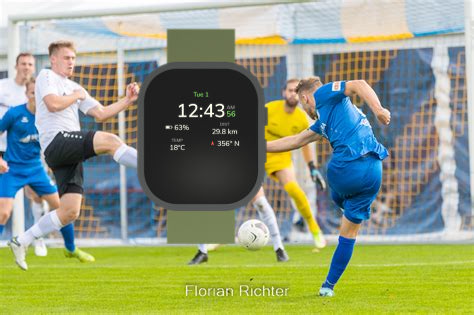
12:43:56
